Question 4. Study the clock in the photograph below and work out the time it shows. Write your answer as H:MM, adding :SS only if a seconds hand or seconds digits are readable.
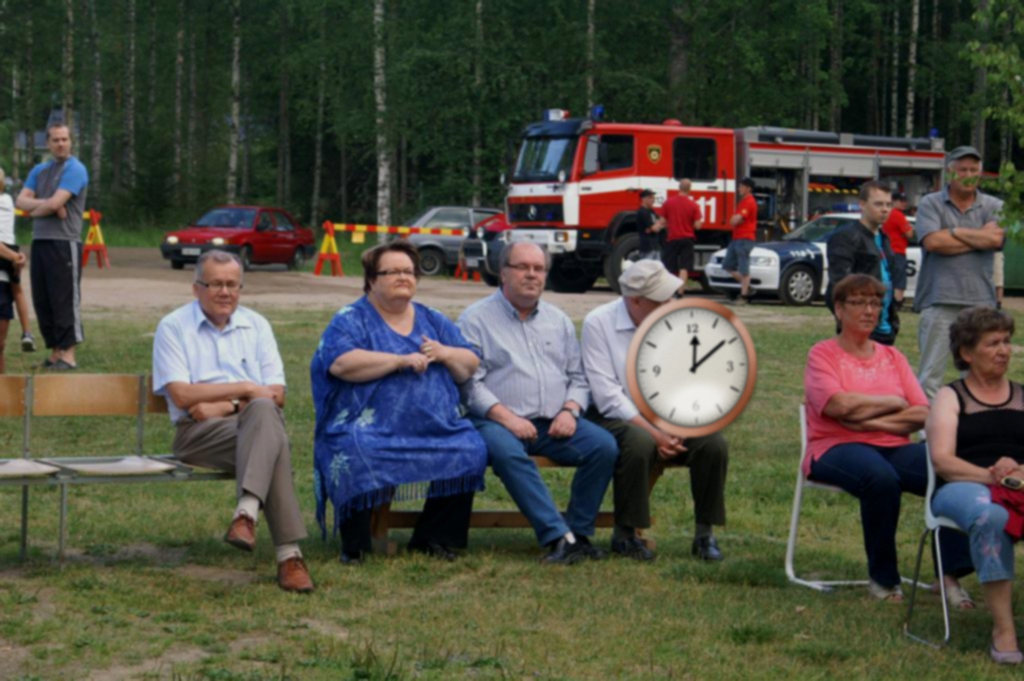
12:09
